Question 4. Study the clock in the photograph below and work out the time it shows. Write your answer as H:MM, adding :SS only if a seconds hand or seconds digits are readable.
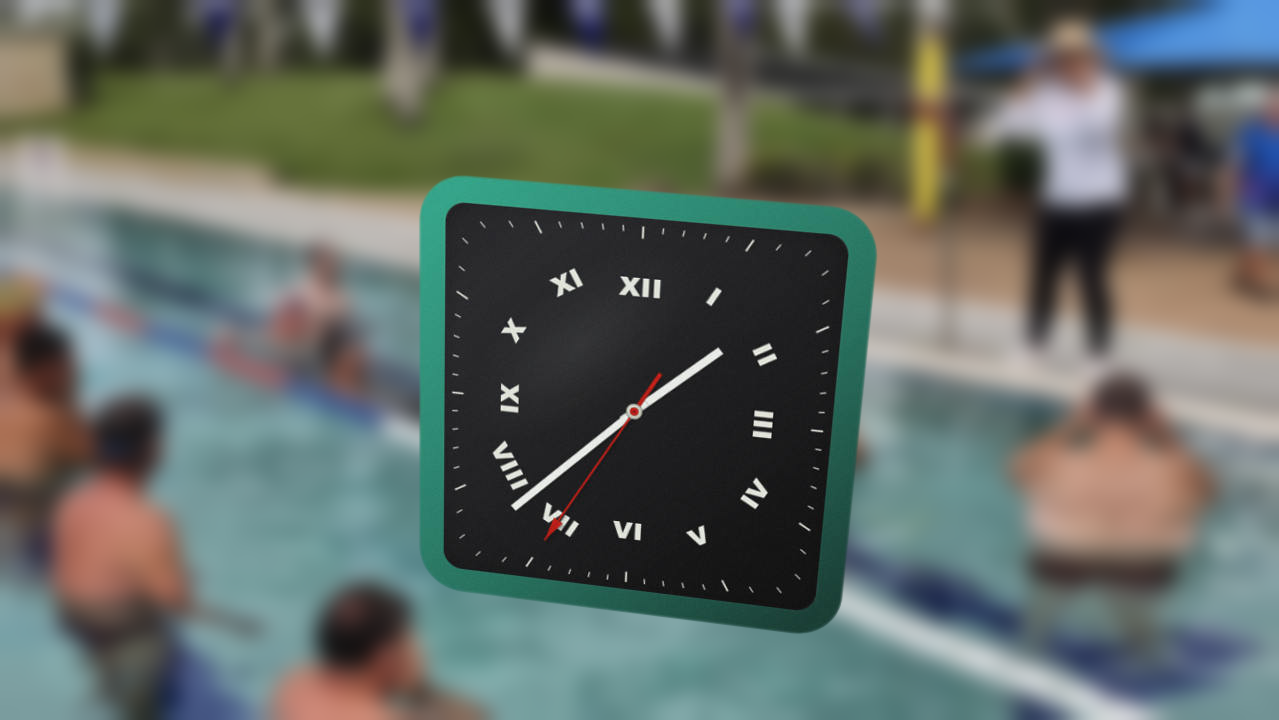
1:37:35
